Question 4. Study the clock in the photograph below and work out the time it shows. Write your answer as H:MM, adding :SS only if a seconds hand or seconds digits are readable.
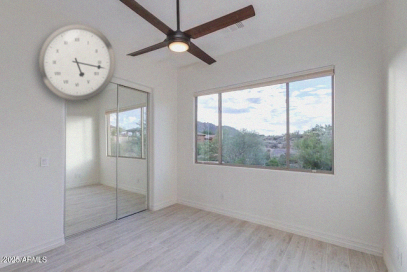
5:17
